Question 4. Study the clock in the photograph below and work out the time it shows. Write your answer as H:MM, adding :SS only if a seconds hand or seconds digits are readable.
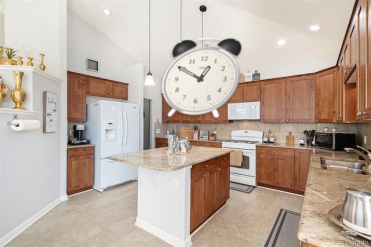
12:50
